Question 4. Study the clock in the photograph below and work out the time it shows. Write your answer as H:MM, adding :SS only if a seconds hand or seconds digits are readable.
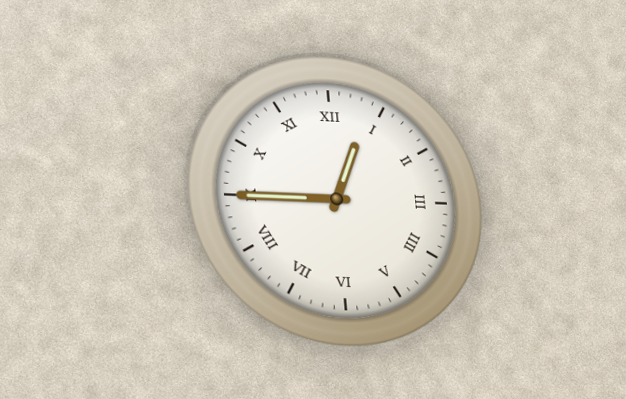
12:45
